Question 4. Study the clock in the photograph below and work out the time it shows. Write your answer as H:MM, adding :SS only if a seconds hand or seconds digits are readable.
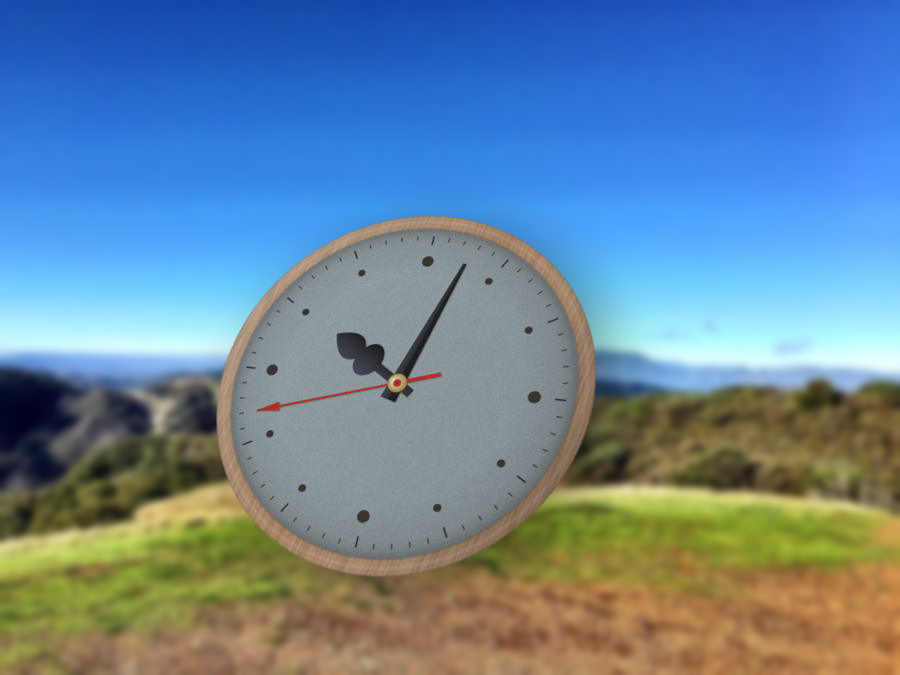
10:02:42
